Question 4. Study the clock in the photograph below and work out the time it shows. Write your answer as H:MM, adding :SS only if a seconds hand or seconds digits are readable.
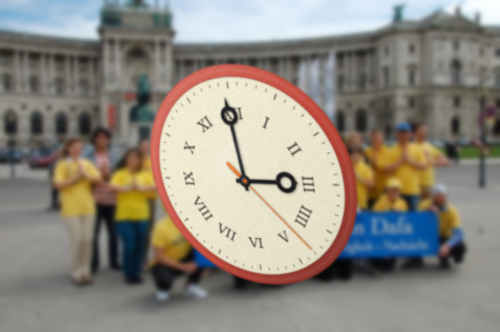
2:59:23
